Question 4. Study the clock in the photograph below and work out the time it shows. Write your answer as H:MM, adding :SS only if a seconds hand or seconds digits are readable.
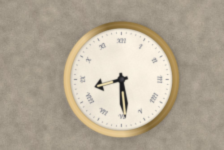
8:29
